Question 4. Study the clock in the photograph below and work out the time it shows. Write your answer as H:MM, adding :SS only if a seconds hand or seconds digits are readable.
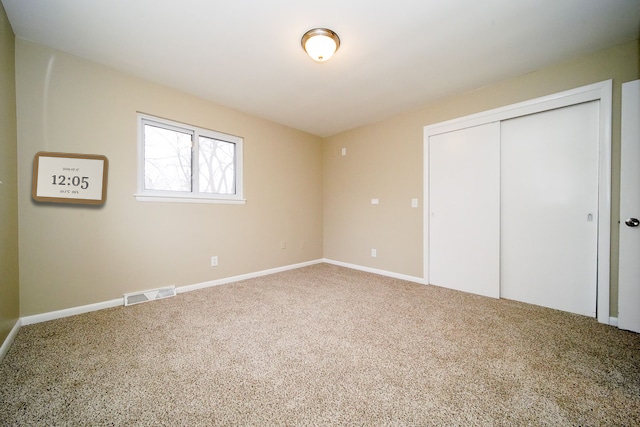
12:05
